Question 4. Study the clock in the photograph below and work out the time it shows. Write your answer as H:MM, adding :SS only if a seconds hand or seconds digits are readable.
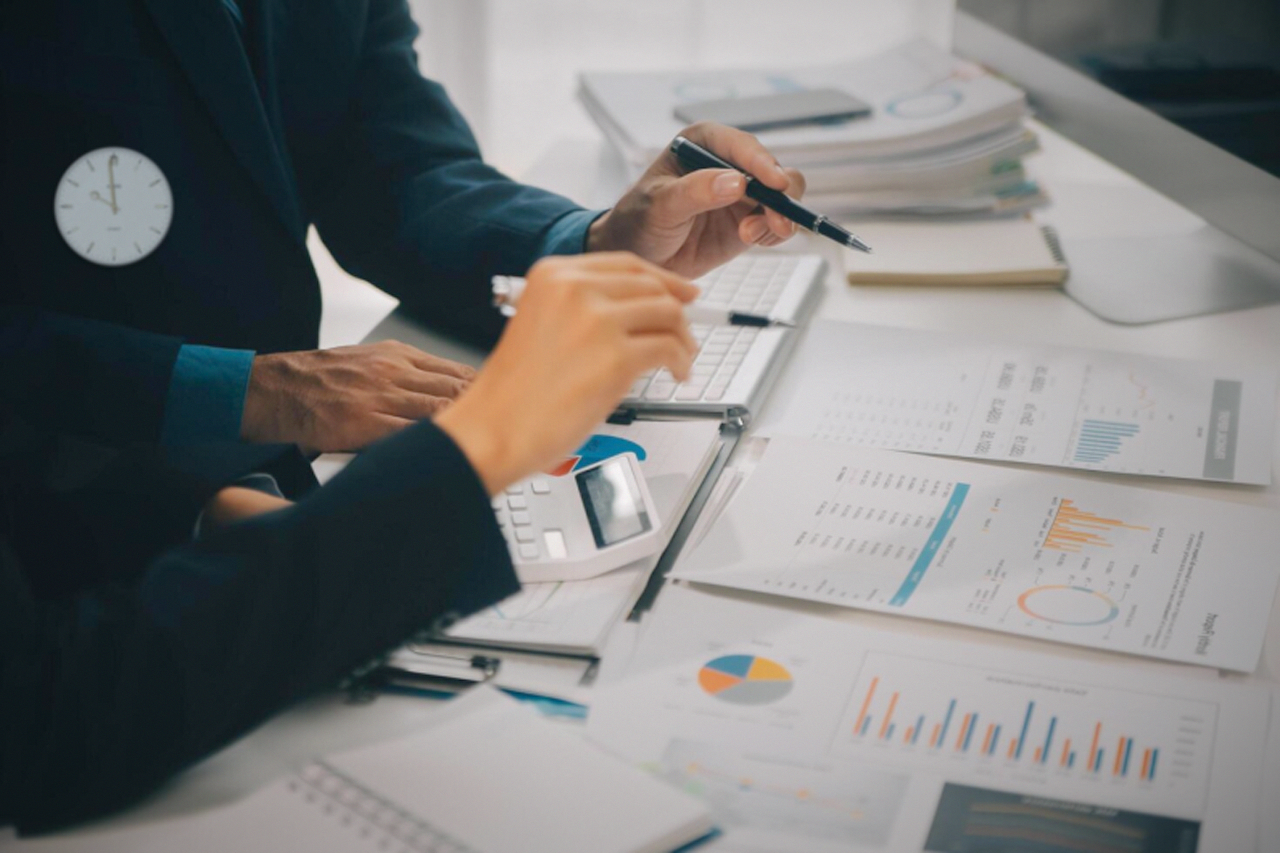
9:59
